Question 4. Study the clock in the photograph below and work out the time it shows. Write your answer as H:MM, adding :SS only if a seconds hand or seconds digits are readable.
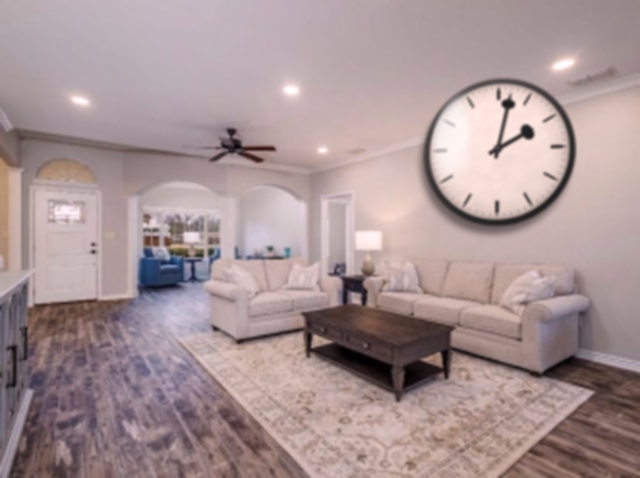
2:02
